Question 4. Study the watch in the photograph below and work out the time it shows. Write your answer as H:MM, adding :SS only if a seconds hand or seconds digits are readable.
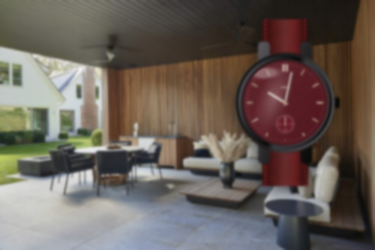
10:02
